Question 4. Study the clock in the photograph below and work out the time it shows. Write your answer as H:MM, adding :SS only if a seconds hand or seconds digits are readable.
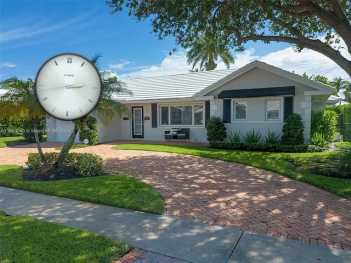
2:43
